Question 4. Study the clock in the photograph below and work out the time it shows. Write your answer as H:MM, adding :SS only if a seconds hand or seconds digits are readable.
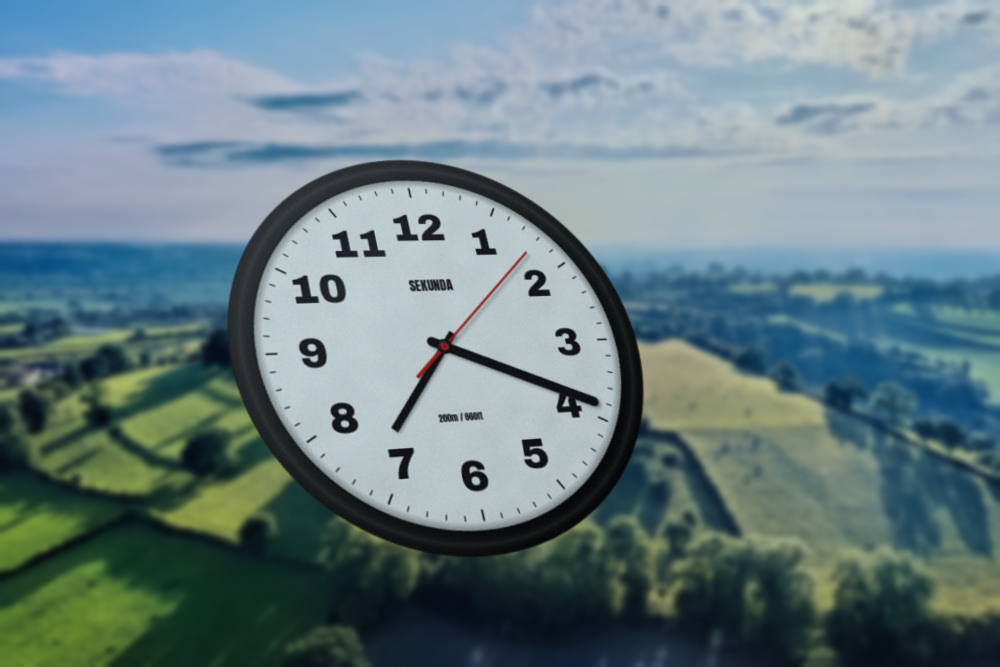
7:19:08
